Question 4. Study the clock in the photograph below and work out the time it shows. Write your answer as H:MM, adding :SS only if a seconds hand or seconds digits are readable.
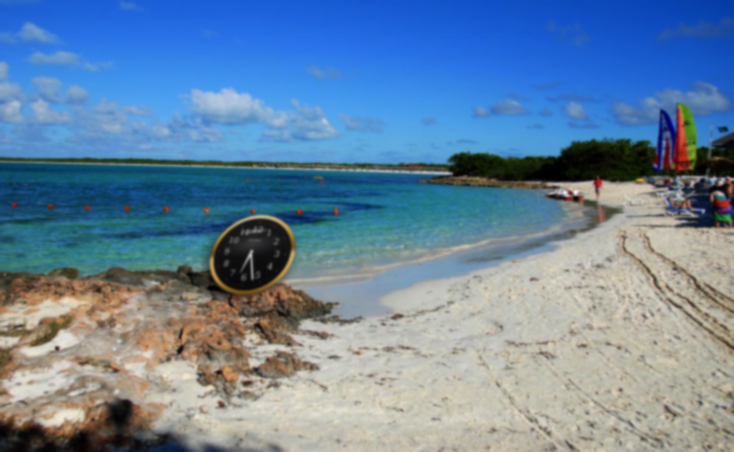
6:27
